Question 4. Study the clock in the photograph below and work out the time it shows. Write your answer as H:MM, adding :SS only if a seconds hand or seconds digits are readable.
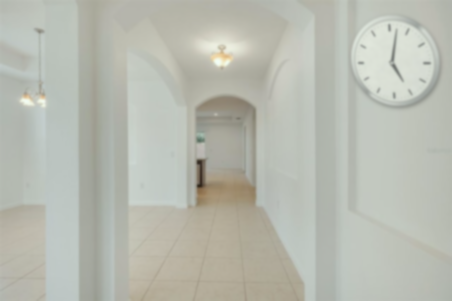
5:02
